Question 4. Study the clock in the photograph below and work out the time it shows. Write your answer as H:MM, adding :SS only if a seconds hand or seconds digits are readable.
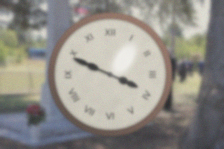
3:49
